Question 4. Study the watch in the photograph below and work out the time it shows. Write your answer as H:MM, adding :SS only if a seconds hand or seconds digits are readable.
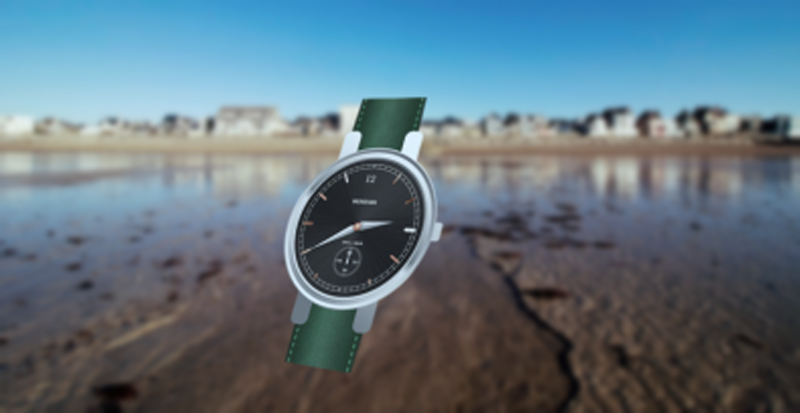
2:40
